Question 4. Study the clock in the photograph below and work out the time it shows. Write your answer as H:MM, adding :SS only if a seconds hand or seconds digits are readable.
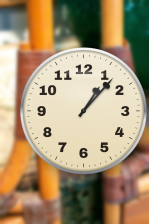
1:07
